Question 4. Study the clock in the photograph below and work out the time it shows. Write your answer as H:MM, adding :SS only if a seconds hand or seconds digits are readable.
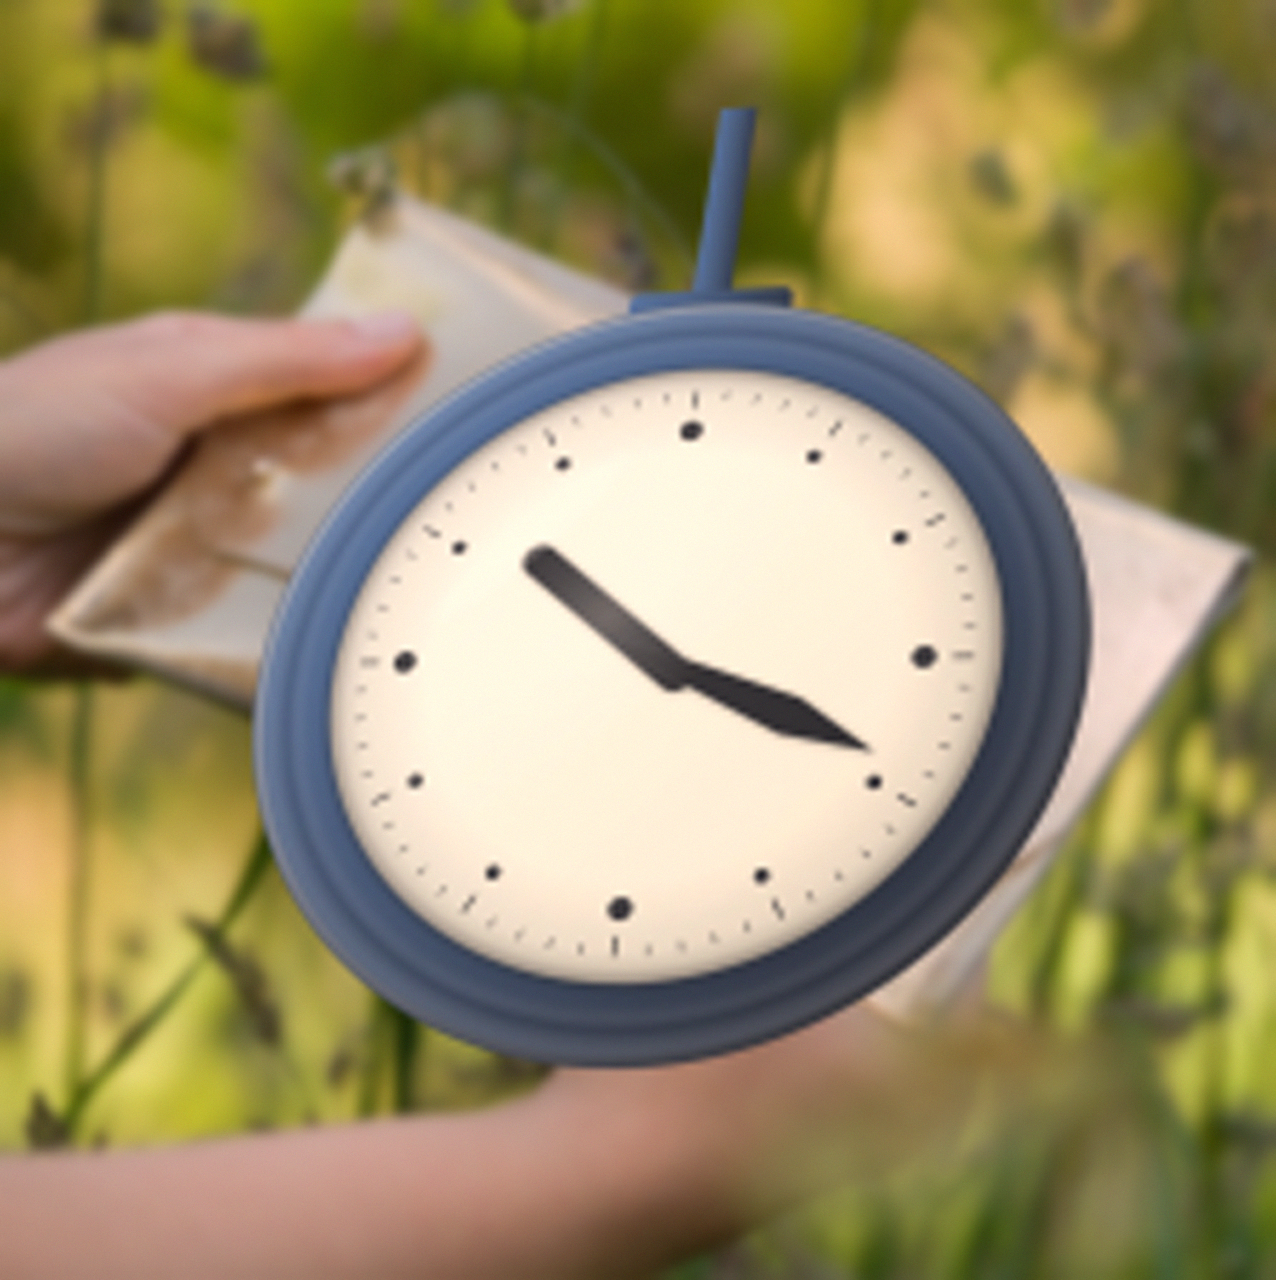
10:19
